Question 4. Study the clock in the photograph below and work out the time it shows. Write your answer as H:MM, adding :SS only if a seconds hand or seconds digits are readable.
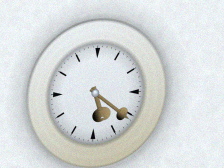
5:21
